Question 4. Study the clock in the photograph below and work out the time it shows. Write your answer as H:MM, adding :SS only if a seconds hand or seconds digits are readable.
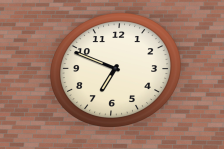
6:49
